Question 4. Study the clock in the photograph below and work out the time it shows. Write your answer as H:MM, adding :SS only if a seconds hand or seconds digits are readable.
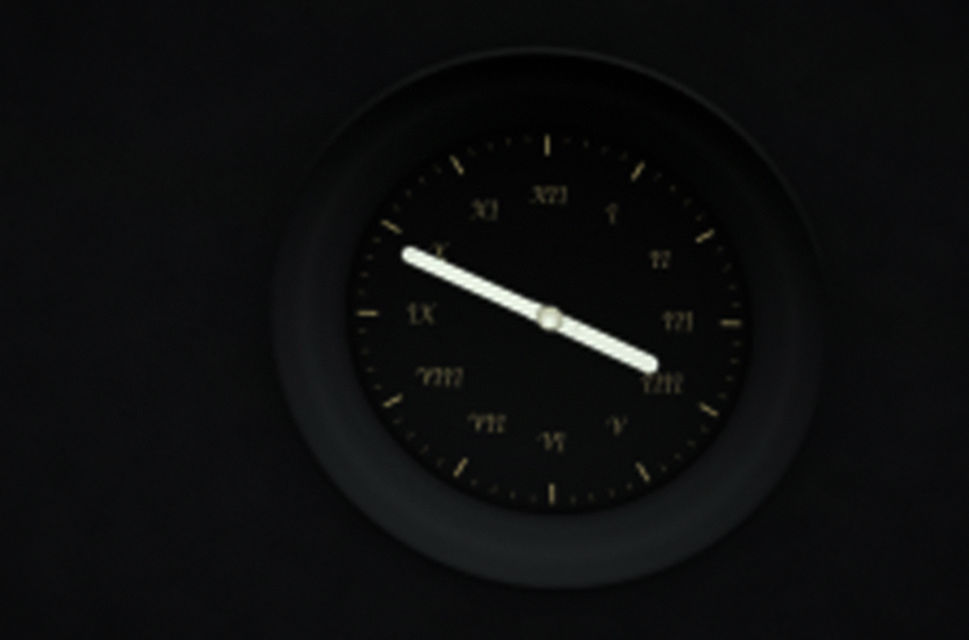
3:49
